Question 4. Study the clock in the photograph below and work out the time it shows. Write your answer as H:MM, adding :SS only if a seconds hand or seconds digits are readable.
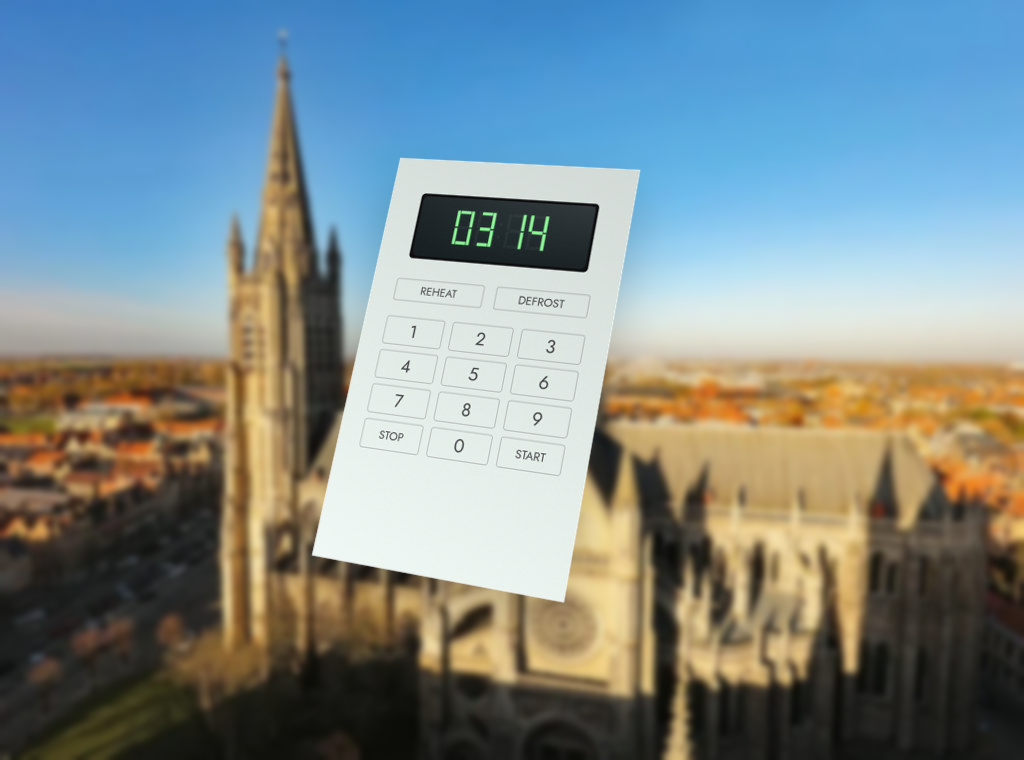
3:14
